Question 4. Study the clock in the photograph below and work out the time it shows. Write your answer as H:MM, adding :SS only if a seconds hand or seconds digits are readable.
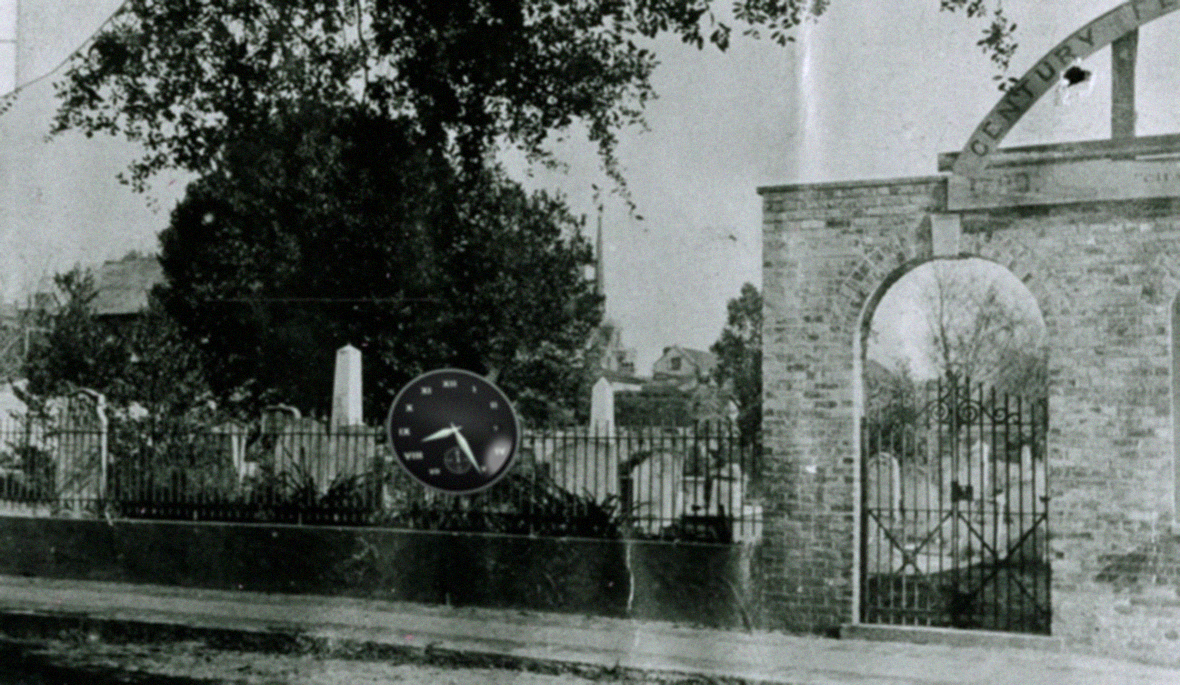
8:26
